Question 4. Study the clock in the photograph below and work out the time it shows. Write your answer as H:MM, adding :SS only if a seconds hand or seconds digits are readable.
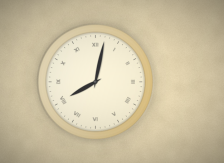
8:02
